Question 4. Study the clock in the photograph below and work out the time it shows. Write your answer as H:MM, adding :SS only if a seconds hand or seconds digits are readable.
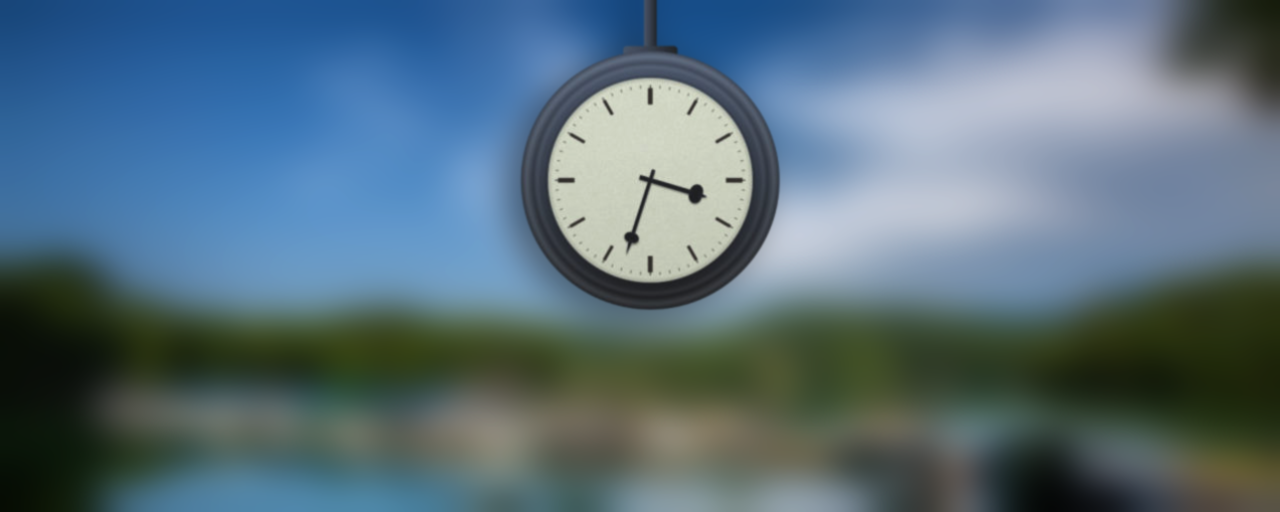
3:33
